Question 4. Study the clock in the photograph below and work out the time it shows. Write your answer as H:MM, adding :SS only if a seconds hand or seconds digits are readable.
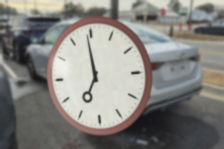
6:59
